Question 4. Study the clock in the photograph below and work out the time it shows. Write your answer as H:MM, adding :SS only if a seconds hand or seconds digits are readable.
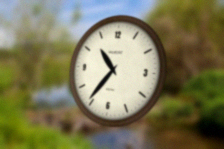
10:36
